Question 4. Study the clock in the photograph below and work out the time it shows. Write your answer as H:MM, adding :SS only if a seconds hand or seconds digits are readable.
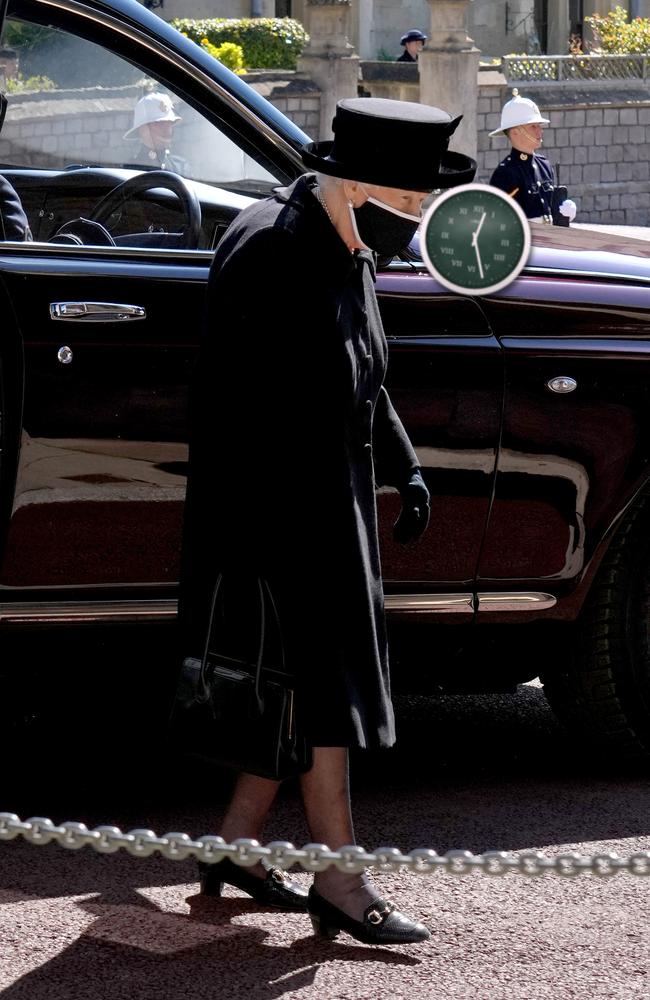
12:27
